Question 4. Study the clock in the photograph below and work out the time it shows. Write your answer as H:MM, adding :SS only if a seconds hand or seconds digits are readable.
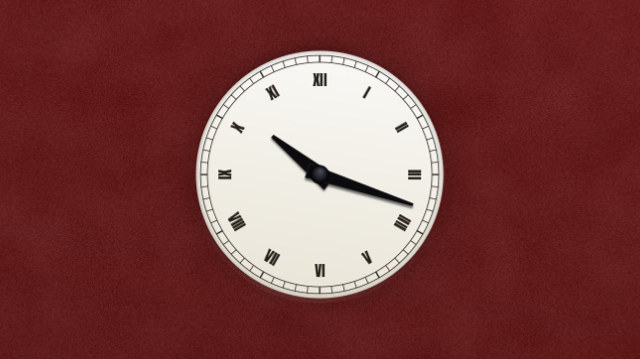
10:18
